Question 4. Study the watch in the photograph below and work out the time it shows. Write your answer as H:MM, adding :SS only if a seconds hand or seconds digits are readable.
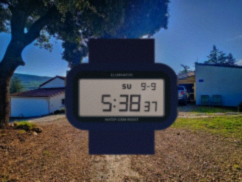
5:38:37
